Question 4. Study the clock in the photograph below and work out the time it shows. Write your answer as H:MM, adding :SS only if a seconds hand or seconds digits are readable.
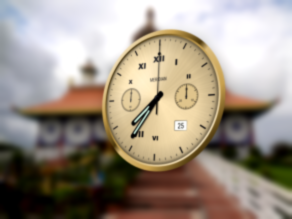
7:36
